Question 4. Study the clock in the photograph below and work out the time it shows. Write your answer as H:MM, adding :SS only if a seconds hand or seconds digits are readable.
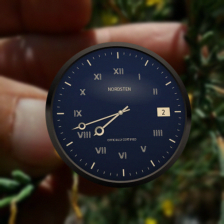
7:42
